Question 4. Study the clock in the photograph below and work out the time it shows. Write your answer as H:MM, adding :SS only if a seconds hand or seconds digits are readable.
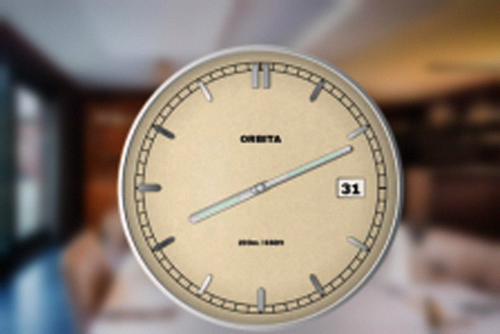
8:11
